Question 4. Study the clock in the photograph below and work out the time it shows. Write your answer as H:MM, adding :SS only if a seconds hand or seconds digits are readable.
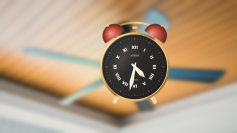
4:32
